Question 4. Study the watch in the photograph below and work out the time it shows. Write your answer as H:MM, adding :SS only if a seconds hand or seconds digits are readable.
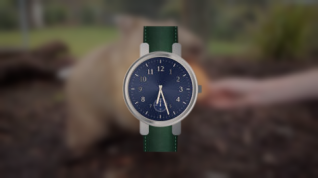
6:27
